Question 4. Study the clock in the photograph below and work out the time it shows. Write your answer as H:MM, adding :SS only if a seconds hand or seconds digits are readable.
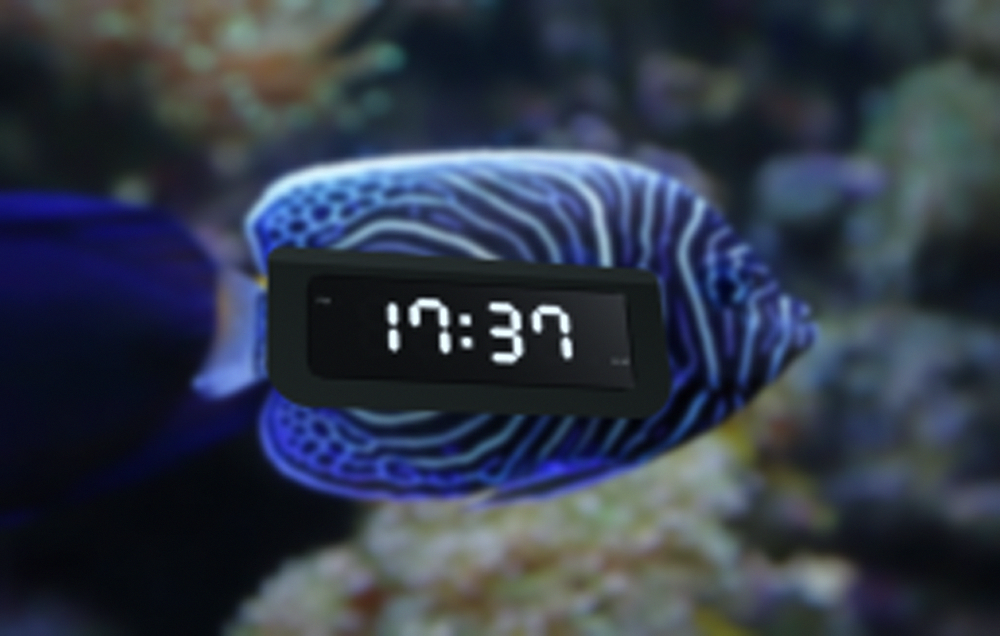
17:37
